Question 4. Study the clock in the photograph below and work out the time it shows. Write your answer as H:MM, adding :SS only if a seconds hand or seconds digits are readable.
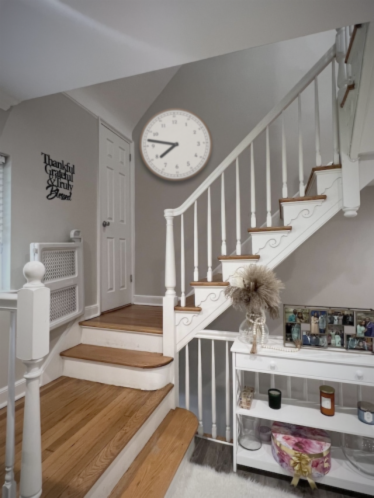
7:47
